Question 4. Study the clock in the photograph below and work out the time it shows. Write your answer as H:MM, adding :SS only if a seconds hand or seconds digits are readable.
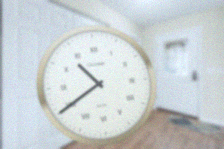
10:40
